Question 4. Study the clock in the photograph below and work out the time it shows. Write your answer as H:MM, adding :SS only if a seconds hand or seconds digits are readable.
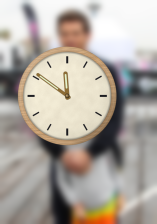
11:51
